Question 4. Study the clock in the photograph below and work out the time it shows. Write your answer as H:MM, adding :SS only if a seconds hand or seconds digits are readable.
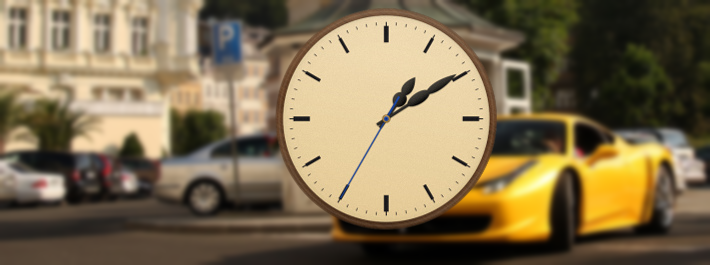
1:09:35
